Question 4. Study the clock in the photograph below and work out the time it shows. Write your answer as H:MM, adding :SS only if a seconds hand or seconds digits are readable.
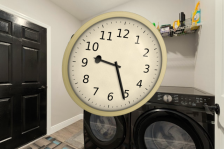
9:26
